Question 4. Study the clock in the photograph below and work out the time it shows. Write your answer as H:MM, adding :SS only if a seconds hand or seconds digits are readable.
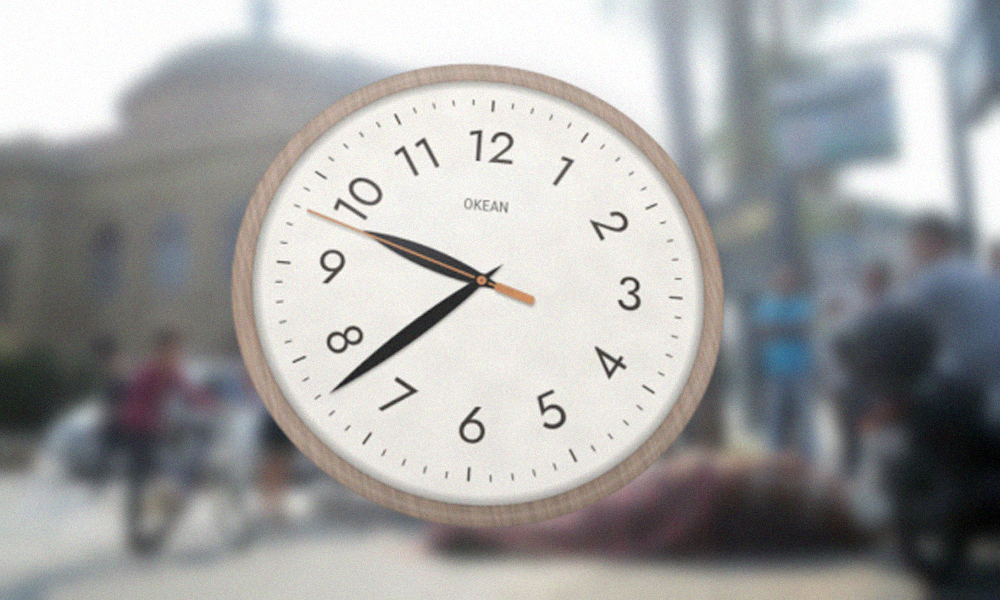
9:37:48
